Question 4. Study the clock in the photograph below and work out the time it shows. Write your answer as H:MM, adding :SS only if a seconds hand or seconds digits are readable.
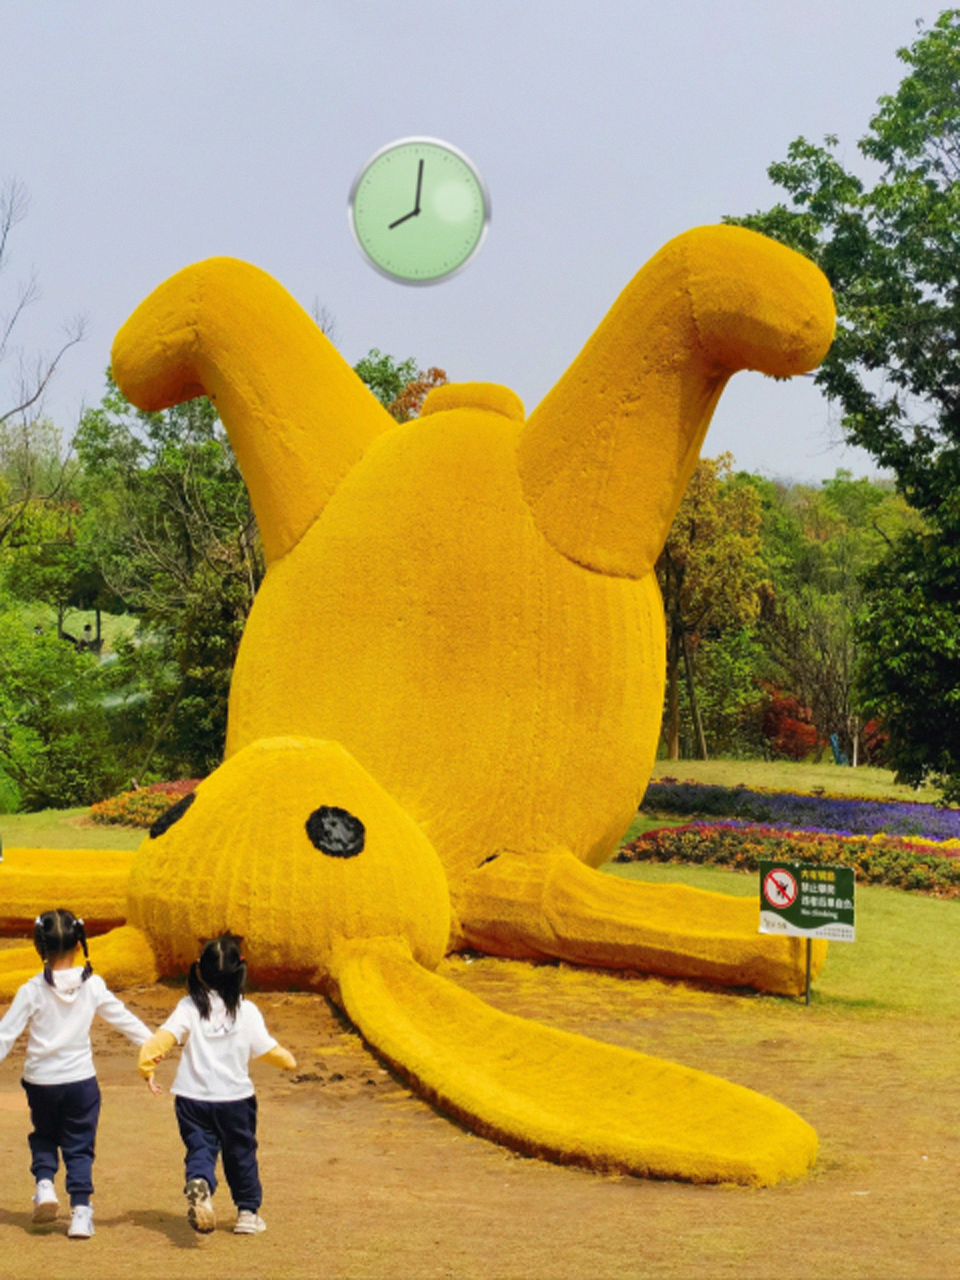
8:01
